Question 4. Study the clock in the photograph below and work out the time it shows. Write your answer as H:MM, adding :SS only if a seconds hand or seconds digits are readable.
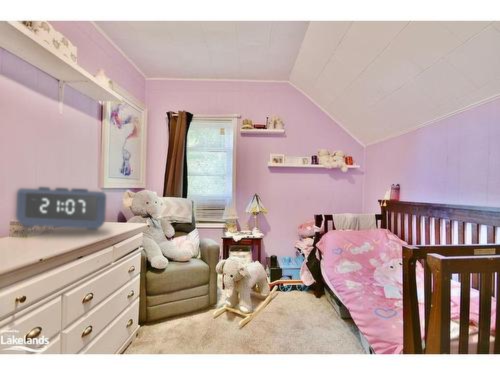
21:07
